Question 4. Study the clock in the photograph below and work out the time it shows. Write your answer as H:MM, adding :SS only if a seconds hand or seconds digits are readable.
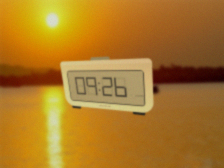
9:26
